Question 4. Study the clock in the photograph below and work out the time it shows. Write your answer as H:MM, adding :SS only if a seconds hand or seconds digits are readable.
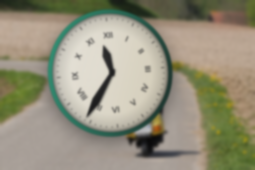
11:36
